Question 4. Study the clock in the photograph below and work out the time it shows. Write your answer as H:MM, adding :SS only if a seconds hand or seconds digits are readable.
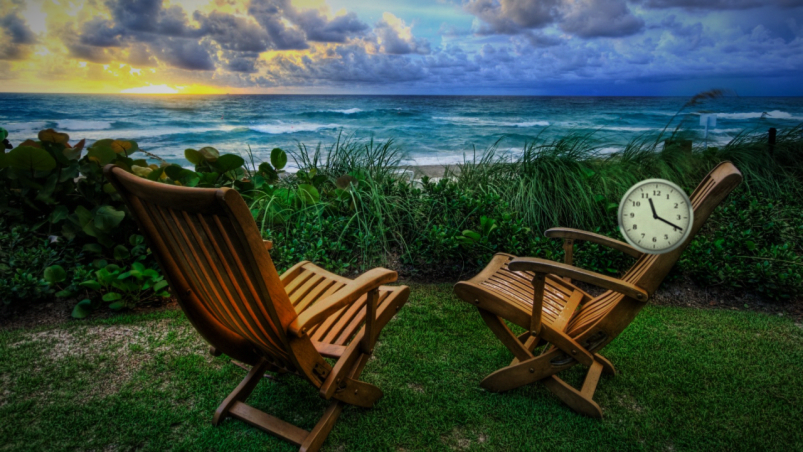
11:19
